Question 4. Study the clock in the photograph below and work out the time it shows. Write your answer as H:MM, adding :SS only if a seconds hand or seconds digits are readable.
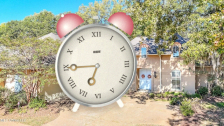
6:45
